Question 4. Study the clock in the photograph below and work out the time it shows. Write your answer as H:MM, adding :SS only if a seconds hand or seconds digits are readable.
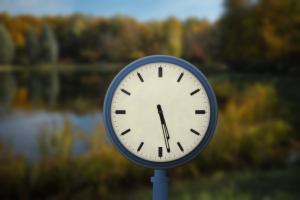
5:28
